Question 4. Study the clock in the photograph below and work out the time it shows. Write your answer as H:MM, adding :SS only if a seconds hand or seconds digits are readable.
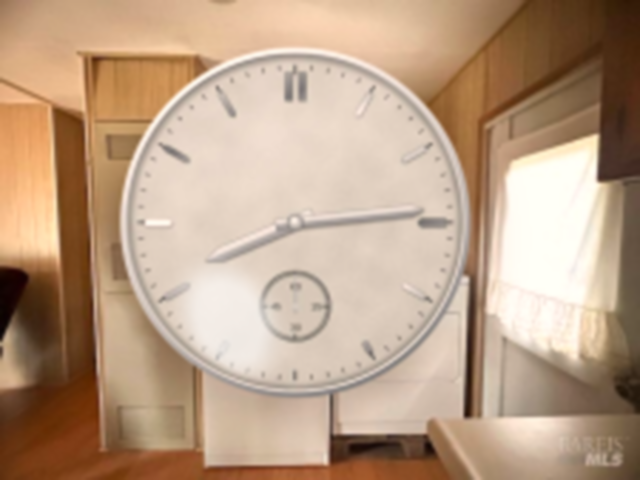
8:14
